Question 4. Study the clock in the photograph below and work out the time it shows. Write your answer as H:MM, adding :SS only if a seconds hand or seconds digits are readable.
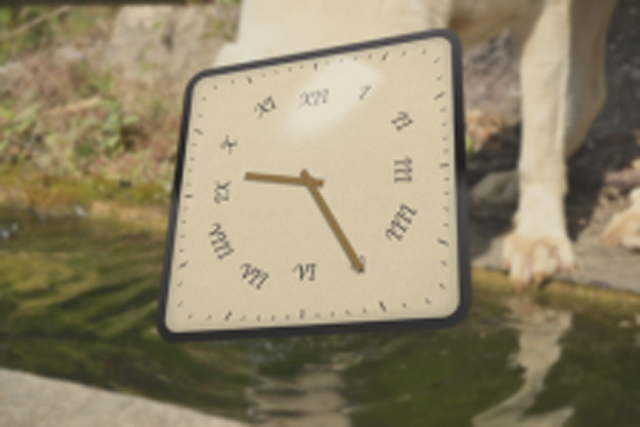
9:25
